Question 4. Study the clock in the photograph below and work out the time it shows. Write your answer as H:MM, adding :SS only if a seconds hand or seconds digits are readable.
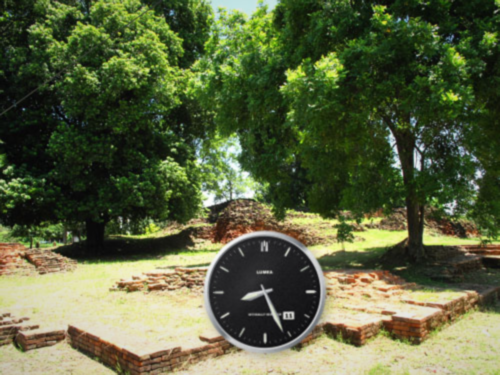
8:26
